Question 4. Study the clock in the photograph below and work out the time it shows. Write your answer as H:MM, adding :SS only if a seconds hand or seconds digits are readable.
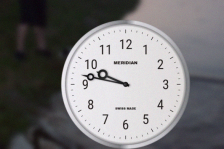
9:47
